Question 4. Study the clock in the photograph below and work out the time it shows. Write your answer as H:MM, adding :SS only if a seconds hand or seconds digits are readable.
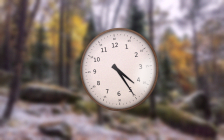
4:25
